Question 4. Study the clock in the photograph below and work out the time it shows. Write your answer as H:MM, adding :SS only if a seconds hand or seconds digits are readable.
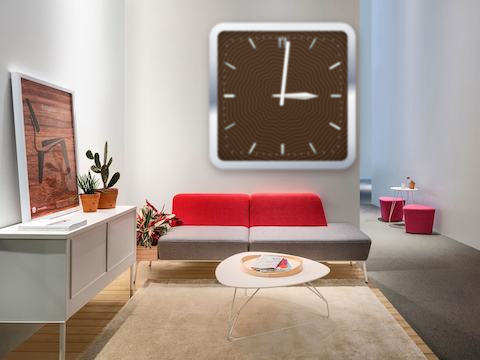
3:01
